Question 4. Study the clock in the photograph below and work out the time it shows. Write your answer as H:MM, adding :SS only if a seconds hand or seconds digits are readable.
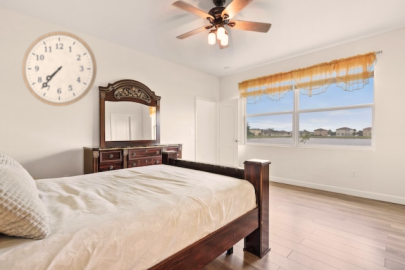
7:37
